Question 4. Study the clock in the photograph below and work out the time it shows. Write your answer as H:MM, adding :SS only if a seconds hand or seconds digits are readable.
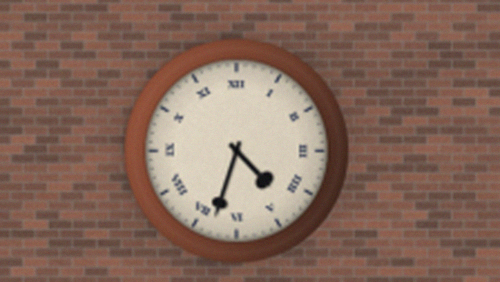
4:33
